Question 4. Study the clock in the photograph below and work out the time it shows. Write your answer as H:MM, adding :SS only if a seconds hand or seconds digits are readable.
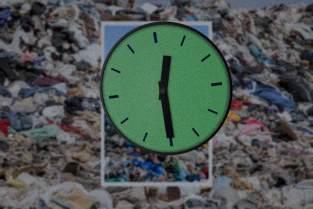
12:30
